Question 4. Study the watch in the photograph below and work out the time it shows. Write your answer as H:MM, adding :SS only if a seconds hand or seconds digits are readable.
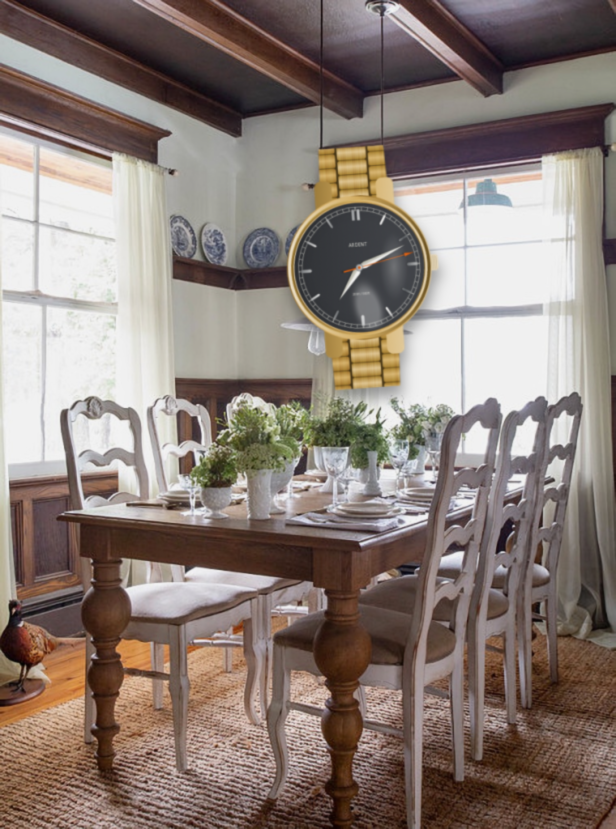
7:11:13
